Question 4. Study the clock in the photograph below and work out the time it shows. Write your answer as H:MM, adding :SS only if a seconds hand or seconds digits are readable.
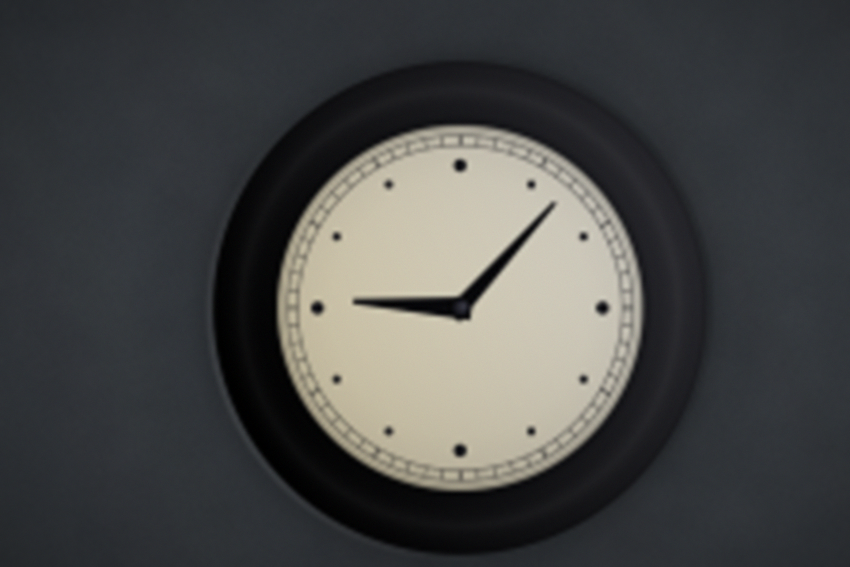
9:07
